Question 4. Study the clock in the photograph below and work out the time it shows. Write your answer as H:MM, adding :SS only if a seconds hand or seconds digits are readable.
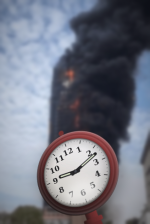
9:12
